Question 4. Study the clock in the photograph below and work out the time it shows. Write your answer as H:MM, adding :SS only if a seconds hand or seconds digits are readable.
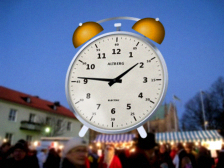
1:46
